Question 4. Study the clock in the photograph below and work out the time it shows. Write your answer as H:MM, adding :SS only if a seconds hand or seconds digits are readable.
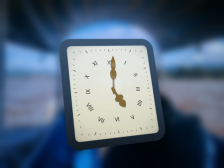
5:01
